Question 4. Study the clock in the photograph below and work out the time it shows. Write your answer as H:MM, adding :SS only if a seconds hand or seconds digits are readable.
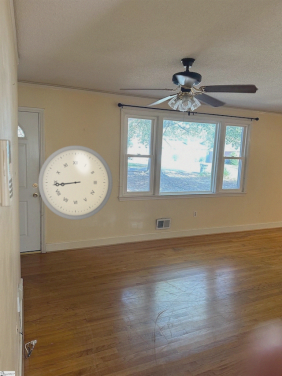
8:44
